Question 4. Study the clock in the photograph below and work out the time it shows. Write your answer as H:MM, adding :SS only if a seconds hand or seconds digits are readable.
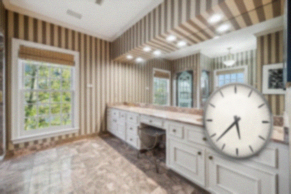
5:38
